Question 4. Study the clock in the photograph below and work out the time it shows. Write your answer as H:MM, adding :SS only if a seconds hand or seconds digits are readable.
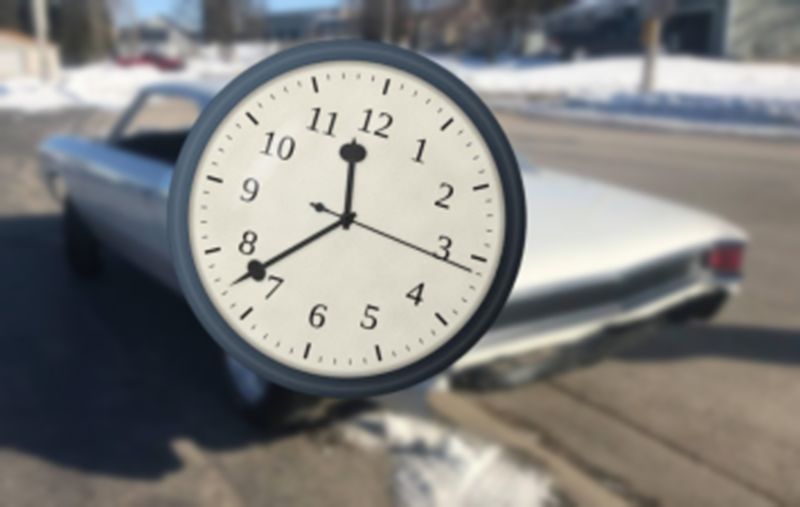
11:37:16
